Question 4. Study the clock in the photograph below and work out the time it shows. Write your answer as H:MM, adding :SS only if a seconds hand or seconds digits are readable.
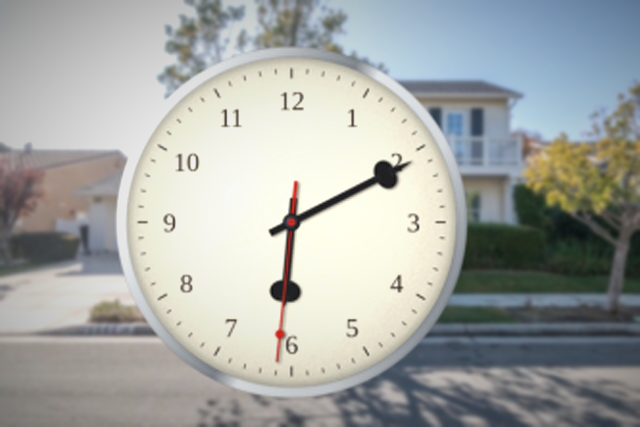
6:10:31
